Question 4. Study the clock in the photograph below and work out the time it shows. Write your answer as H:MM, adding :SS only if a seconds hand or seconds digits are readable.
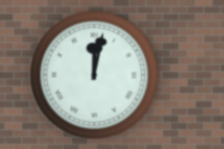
12:02
